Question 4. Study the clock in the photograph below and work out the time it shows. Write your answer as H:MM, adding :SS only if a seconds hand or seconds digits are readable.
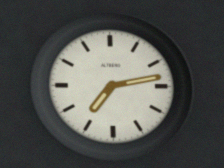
7:13
